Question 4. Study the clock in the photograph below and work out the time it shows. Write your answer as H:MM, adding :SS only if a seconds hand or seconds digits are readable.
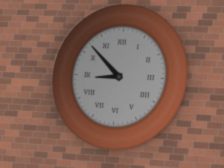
8:52
